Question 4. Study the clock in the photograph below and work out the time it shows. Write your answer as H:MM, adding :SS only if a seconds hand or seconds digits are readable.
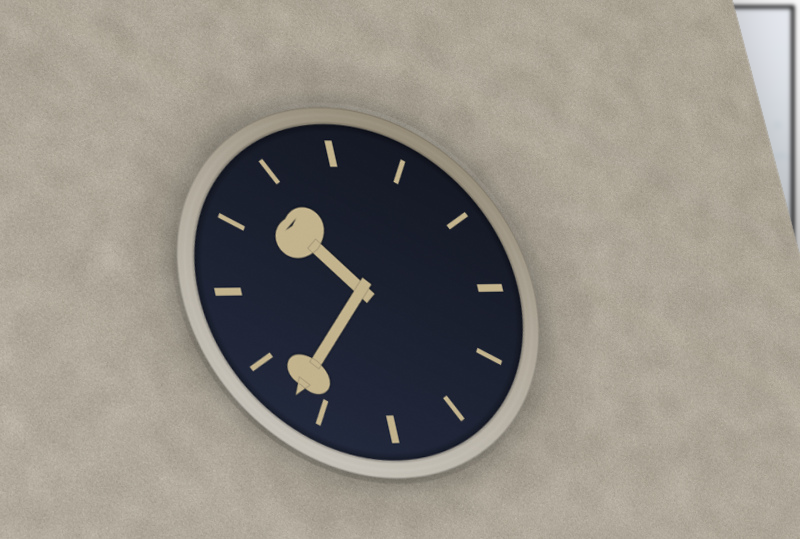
10:37
